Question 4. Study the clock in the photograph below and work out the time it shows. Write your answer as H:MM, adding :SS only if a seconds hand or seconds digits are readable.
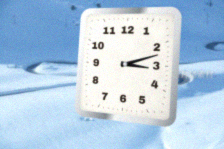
3:12
